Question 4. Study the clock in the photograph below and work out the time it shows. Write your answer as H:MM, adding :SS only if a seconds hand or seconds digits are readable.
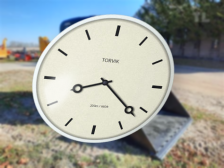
8:22
